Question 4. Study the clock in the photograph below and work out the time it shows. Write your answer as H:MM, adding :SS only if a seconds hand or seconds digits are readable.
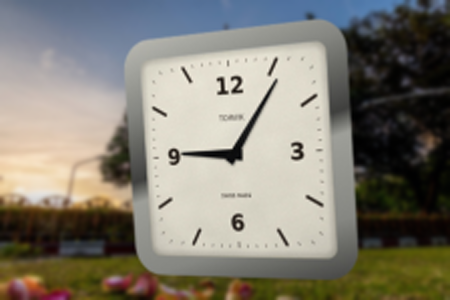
9:06
